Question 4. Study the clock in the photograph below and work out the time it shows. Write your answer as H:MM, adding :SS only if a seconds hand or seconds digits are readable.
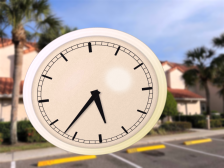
5:37
